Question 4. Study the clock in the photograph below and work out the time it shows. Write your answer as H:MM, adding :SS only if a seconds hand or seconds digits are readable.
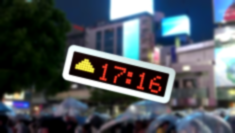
17:16
